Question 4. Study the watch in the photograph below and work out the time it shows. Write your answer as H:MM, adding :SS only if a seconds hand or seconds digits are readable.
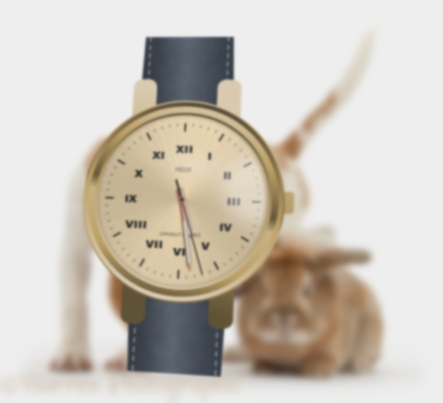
5:28:27
